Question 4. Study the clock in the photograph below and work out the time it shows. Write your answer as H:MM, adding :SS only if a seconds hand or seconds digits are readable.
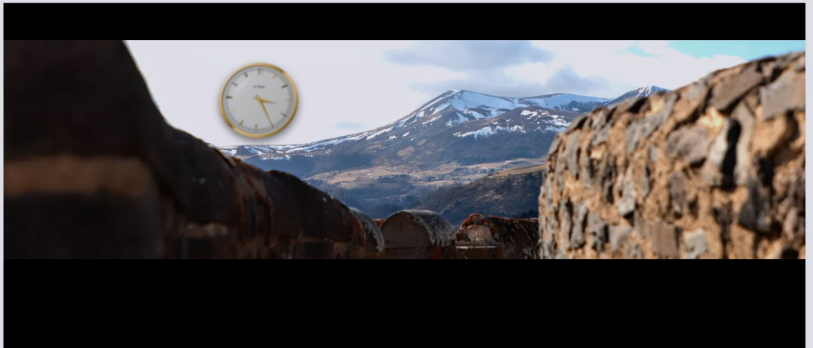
3:25
